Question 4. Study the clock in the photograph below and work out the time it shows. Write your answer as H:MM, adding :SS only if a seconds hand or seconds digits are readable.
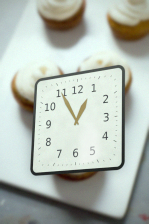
12:55
